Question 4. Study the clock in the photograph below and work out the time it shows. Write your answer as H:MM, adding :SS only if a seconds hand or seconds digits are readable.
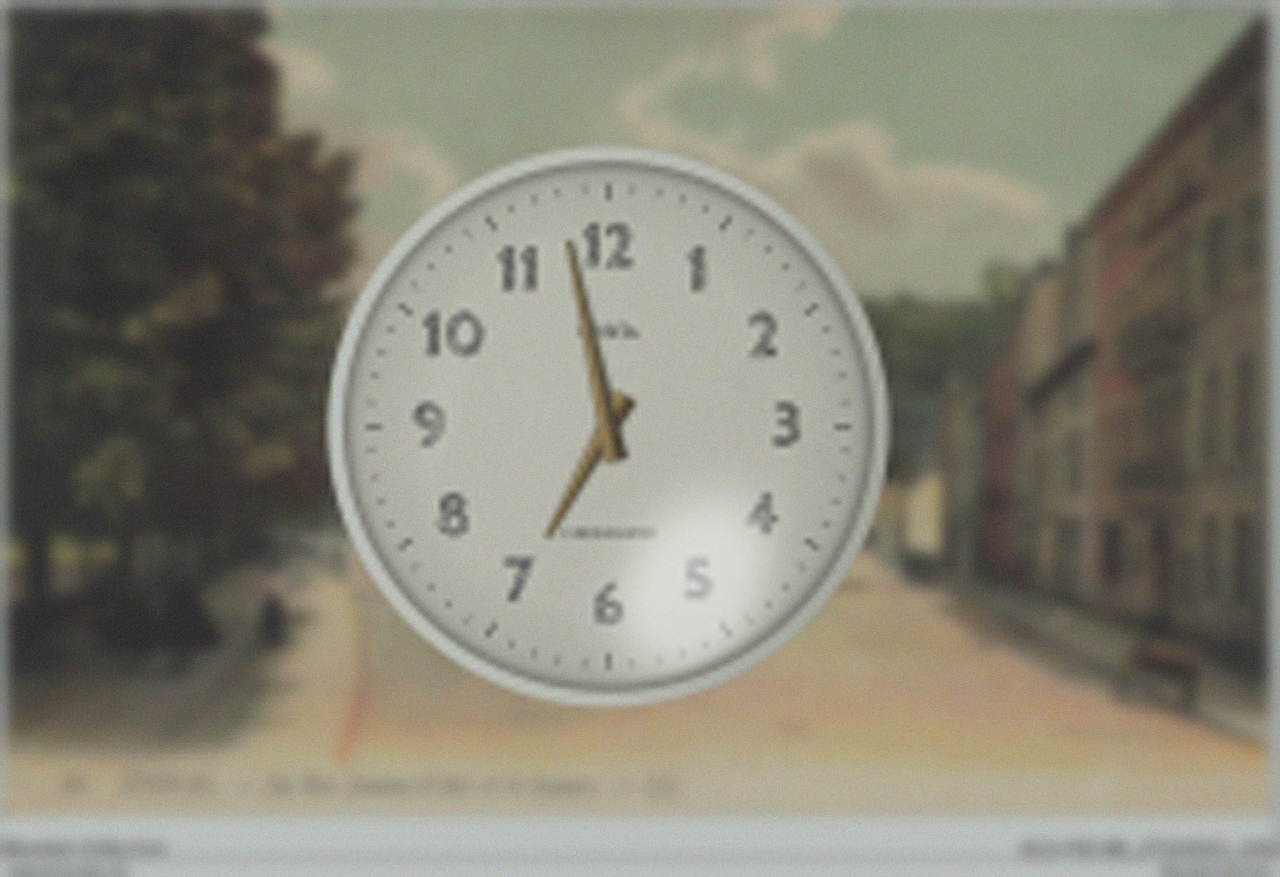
6:58
